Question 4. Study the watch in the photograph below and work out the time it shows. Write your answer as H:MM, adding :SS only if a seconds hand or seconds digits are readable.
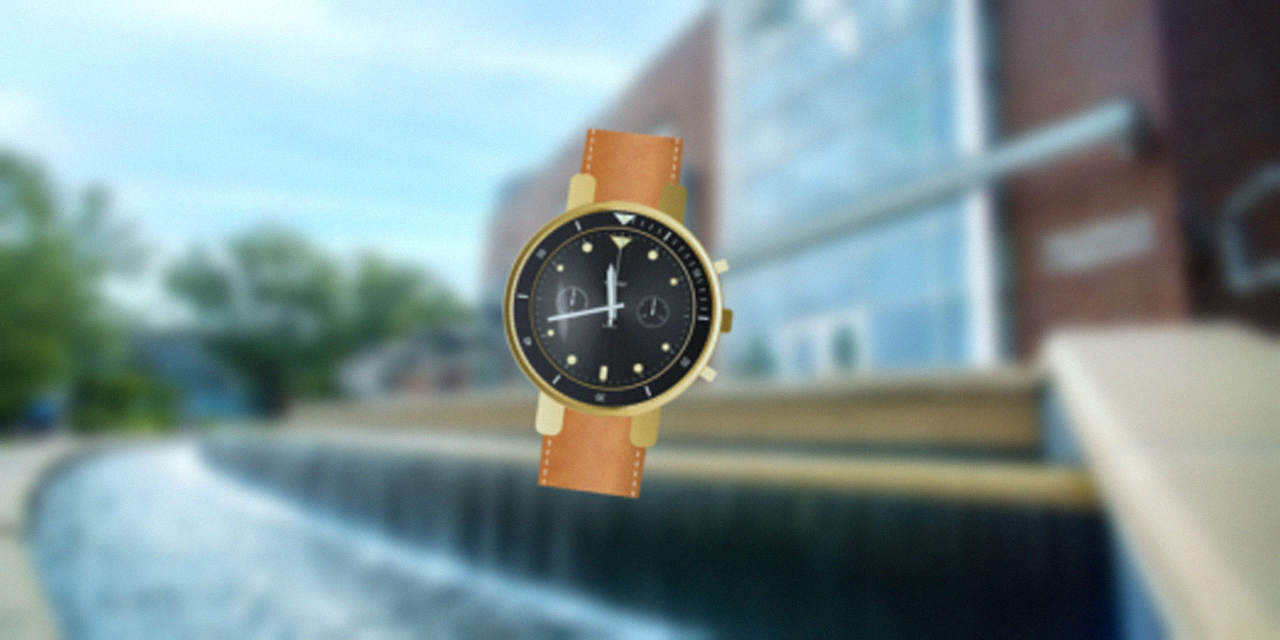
11:42
